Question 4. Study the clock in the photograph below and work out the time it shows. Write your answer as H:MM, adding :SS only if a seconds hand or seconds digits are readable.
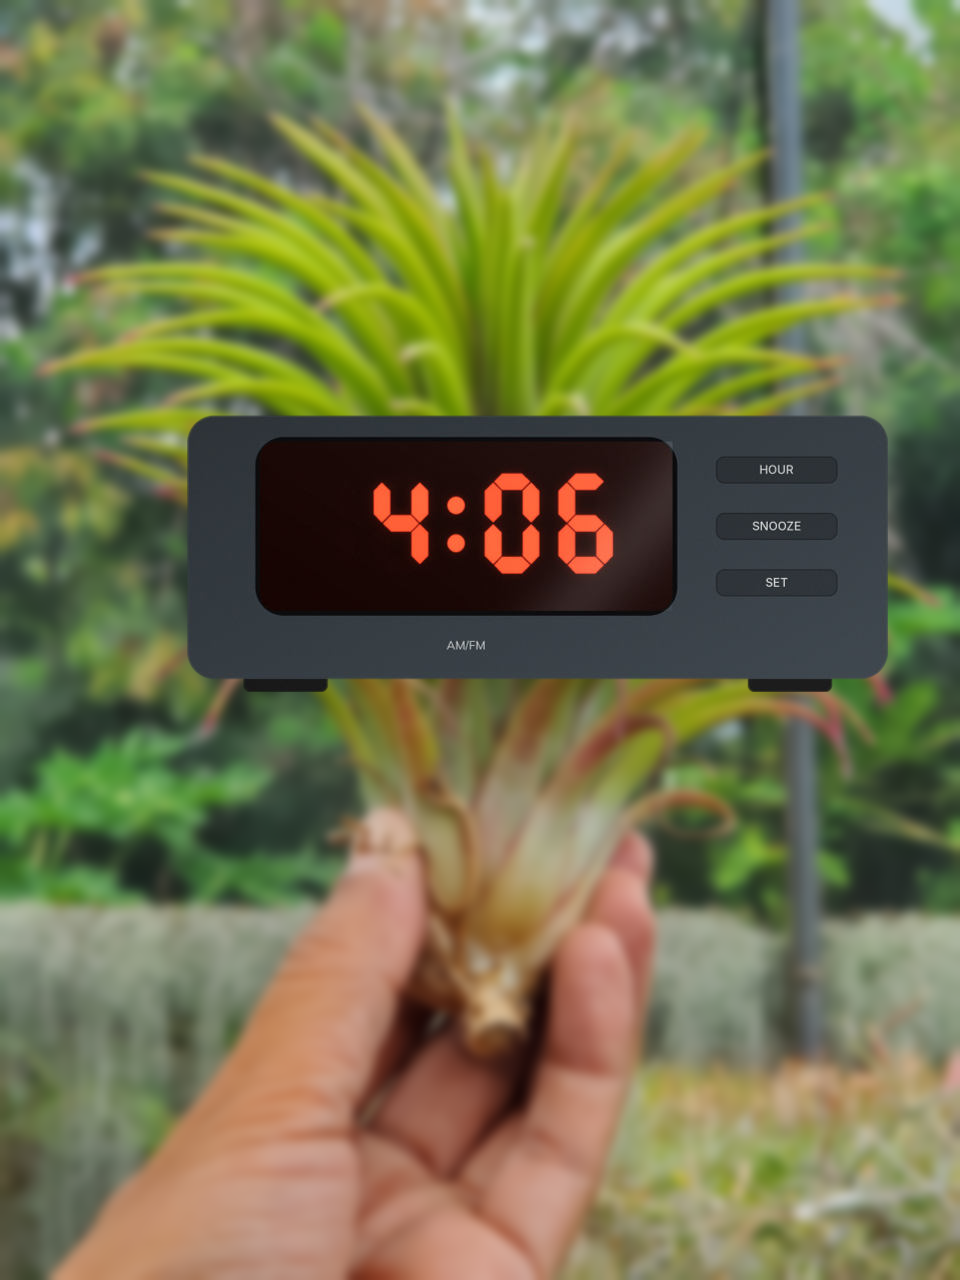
4:06
